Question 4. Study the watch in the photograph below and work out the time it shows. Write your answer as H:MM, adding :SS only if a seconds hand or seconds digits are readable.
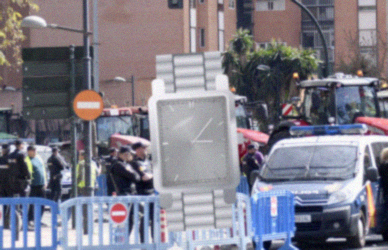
3:07
